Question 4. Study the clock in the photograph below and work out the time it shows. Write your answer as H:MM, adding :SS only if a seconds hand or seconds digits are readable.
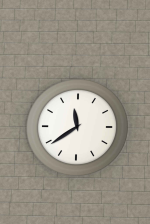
11:39
